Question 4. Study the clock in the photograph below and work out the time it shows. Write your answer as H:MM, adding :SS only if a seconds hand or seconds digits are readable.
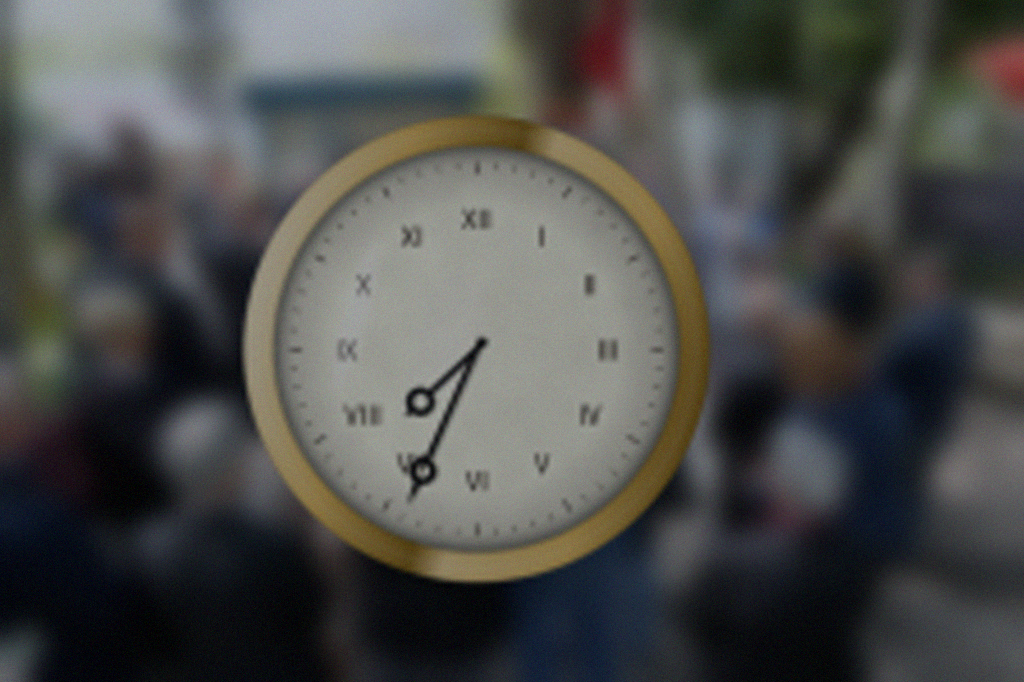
7:34
